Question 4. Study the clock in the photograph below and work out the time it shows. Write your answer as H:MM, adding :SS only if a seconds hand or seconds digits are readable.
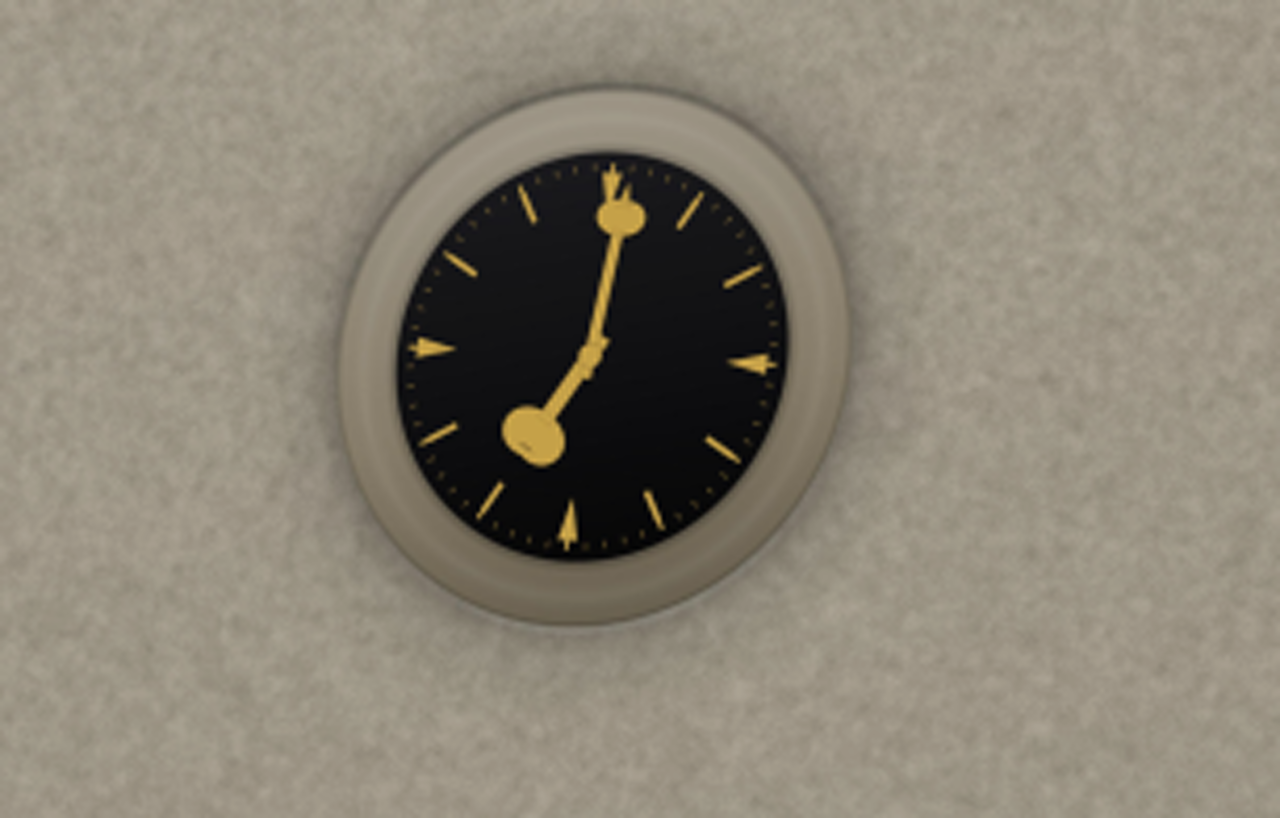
7:01
